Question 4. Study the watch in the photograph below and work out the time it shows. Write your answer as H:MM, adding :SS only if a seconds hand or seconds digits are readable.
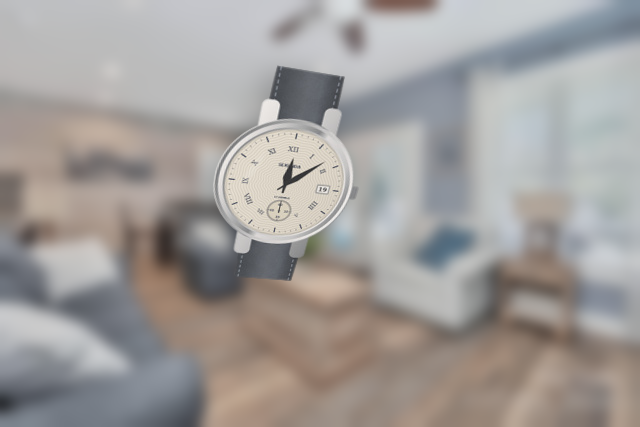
12:08
